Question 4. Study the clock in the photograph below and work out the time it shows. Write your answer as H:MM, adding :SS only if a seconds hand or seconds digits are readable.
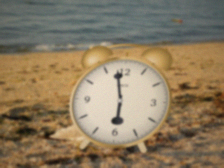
5:58
